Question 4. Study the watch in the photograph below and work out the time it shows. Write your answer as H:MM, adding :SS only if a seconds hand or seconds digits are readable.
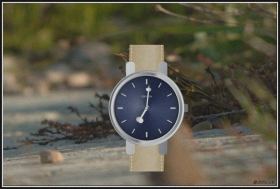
7:01
